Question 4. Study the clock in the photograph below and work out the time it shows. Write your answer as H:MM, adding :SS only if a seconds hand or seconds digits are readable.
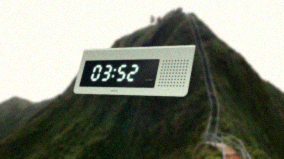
3:52
